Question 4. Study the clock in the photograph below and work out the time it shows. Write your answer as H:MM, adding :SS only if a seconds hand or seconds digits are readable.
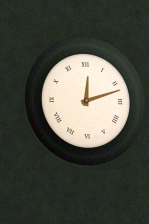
12:12
